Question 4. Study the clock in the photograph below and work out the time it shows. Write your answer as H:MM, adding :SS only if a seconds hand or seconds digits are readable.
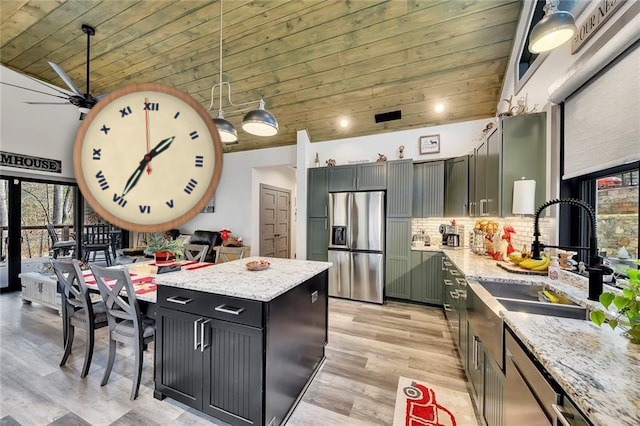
1:34:59
